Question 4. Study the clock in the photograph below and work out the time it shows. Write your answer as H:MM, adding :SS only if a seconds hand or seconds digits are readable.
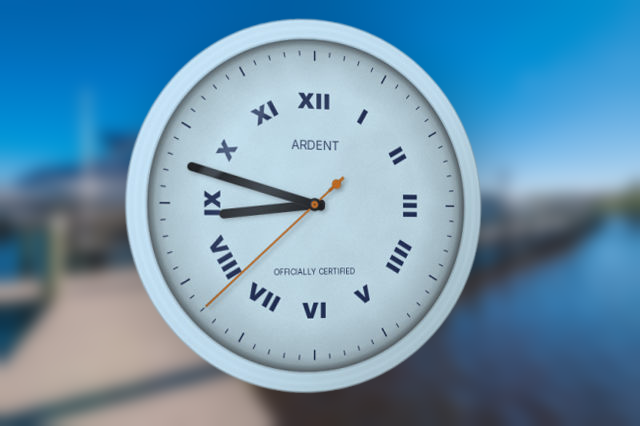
8:47:38
